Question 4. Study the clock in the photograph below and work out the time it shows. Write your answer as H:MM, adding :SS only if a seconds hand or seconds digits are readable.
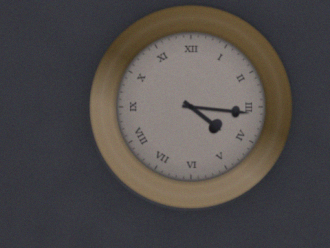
4:16
